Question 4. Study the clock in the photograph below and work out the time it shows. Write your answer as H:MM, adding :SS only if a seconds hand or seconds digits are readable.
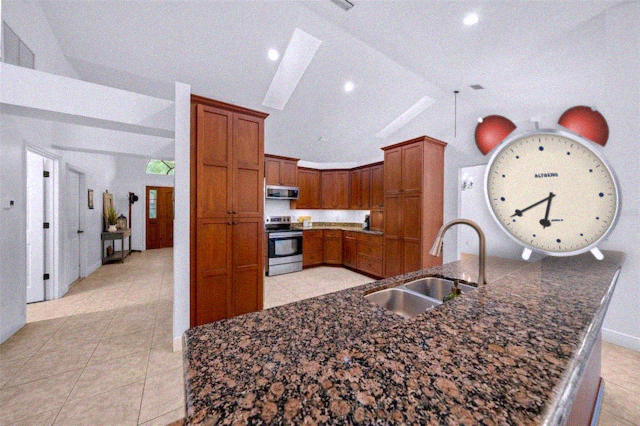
6:41
